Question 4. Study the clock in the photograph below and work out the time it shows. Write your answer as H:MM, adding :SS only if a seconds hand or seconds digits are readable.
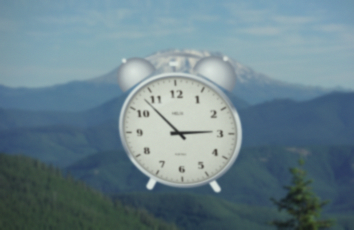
2:53
